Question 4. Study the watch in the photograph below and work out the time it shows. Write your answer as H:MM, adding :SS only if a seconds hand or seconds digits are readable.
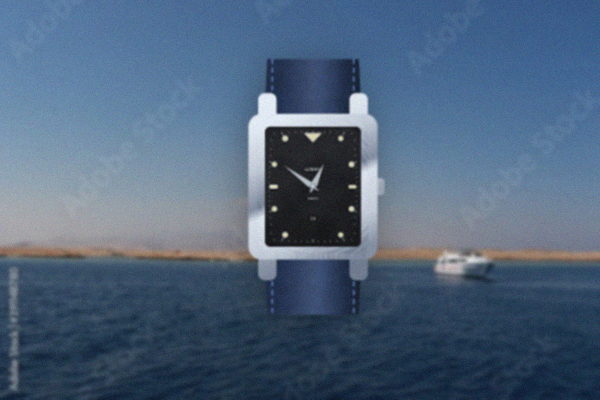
12:51
